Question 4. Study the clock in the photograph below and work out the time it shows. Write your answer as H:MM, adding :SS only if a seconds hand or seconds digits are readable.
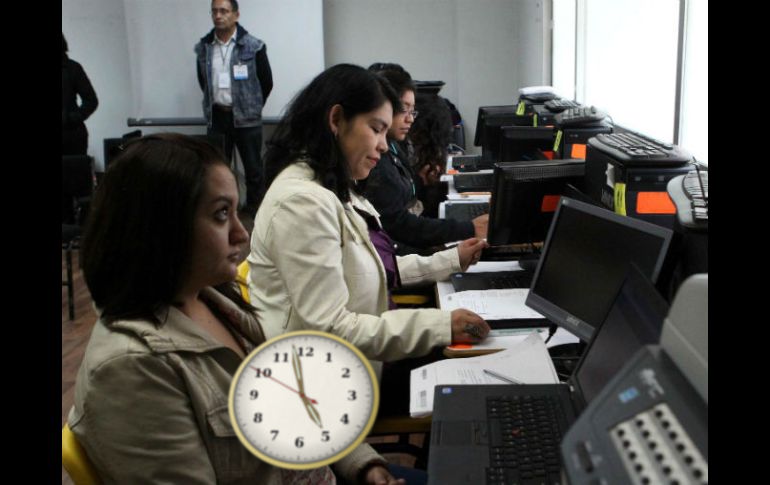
4:57:50
